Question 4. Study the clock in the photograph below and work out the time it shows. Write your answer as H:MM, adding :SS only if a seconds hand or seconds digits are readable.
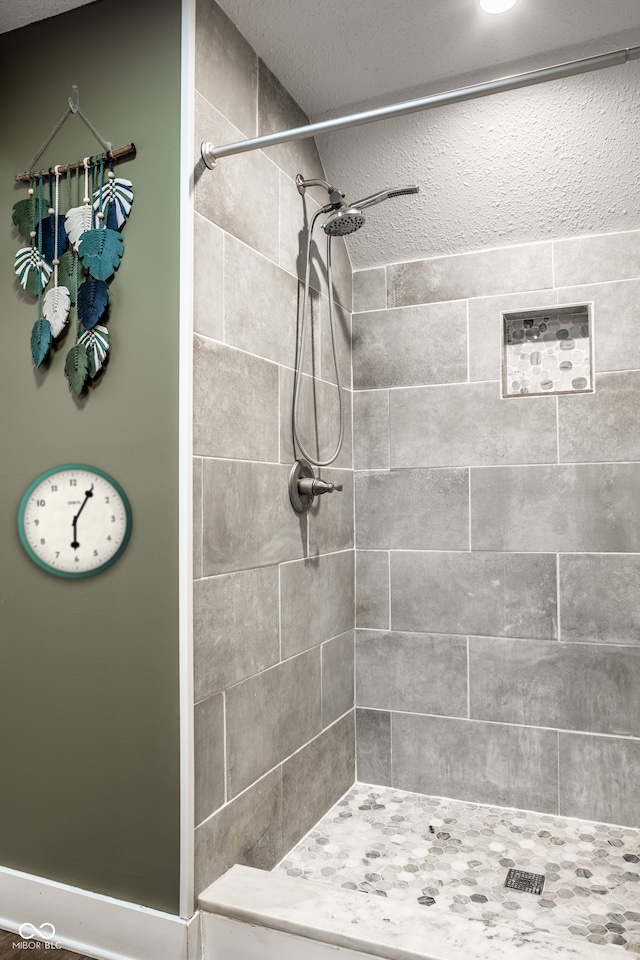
6:05
